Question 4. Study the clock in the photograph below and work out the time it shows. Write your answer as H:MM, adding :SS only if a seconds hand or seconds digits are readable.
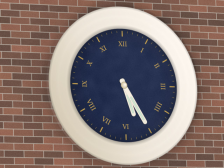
5:25
